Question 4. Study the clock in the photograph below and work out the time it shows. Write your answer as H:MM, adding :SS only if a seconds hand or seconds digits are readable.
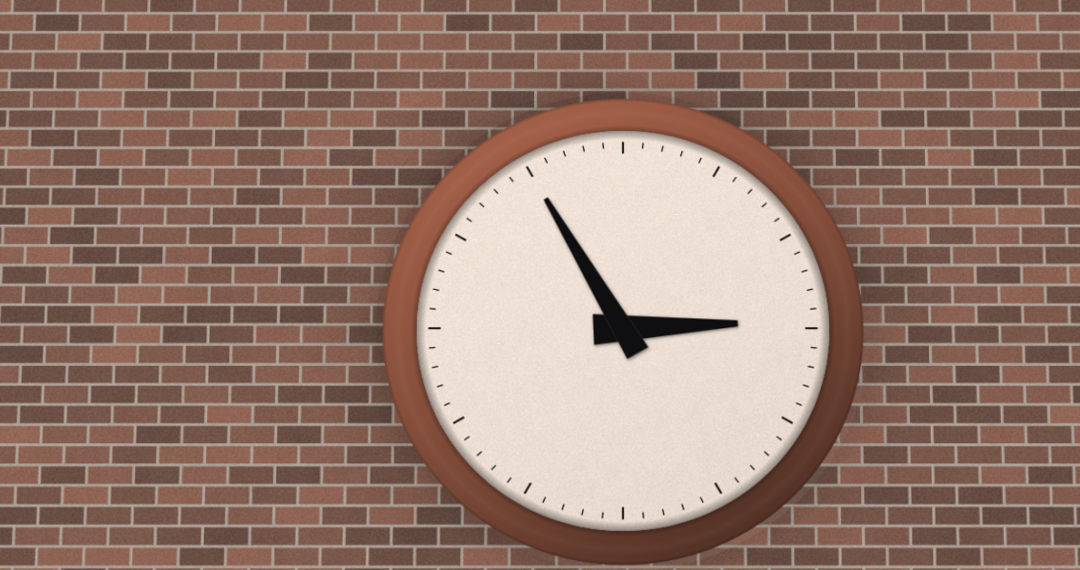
2:55
